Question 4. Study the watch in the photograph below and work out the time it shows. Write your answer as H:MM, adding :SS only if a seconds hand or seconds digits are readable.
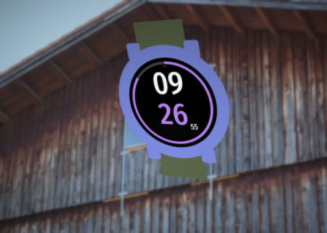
9:26
